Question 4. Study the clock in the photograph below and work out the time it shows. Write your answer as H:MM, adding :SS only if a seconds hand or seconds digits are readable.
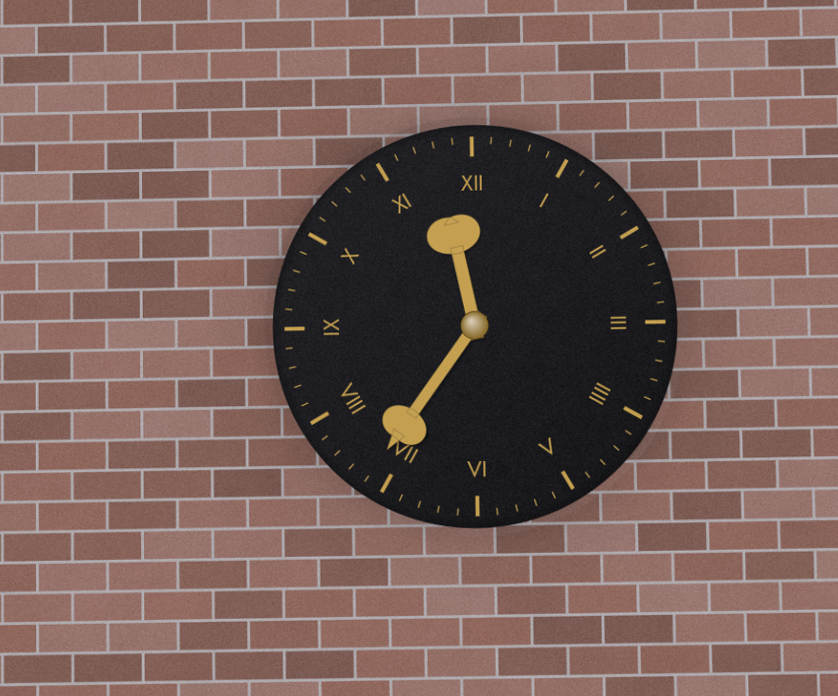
11:36
